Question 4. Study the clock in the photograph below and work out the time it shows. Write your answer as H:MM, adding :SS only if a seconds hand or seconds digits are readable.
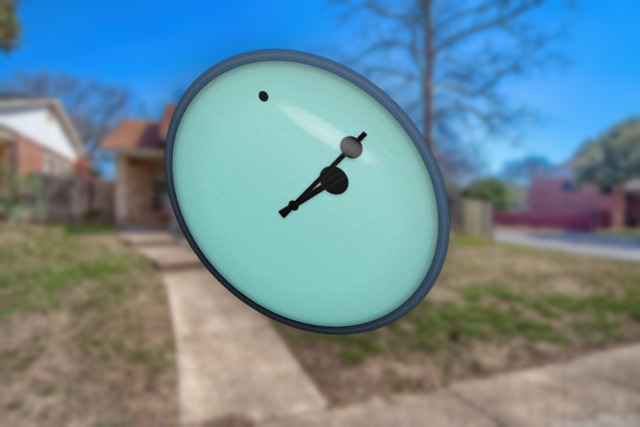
2:09
